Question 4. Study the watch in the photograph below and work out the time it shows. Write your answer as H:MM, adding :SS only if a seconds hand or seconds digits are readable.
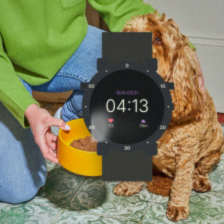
4:13
